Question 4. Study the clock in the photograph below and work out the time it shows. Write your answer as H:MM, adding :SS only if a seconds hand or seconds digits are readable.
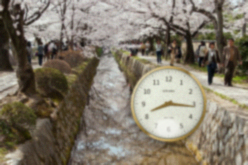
8:16
